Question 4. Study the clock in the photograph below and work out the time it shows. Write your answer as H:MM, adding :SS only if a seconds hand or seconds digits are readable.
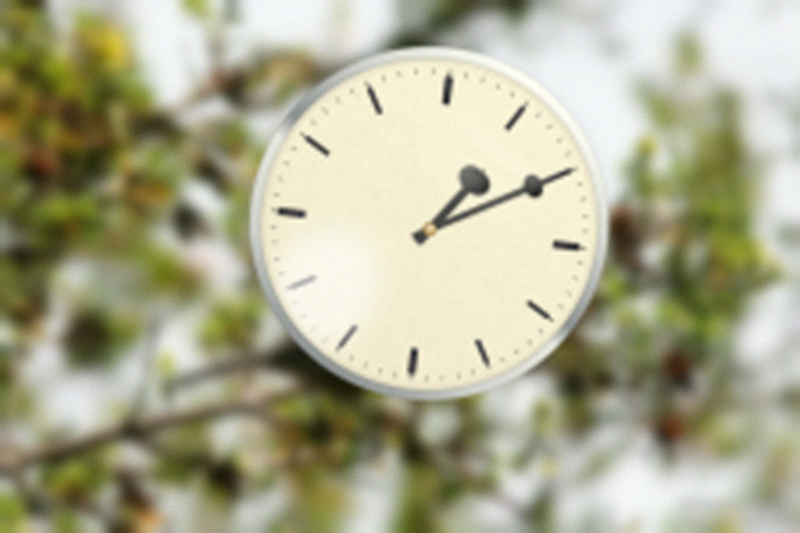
1:10
